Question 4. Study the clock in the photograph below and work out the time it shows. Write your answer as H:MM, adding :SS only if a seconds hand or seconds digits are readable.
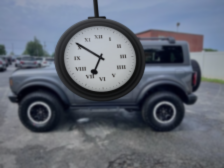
6:51
